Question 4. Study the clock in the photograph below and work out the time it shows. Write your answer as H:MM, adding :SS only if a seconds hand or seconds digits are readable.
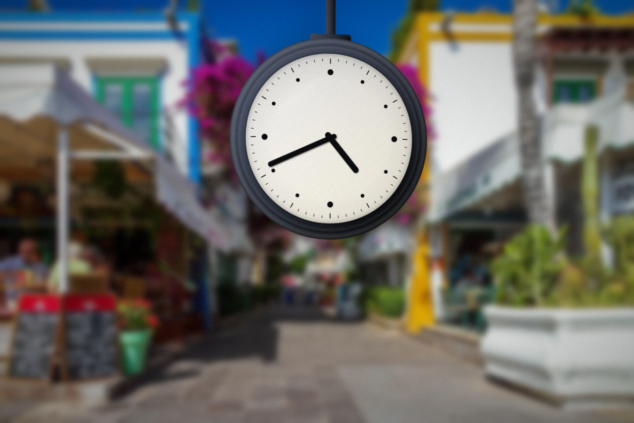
4:41
